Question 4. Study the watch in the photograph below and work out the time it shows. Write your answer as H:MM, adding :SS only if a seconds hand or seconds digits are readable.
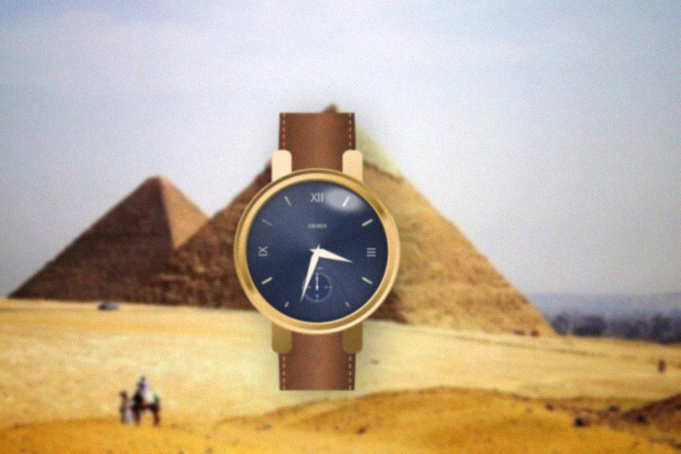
3:33
